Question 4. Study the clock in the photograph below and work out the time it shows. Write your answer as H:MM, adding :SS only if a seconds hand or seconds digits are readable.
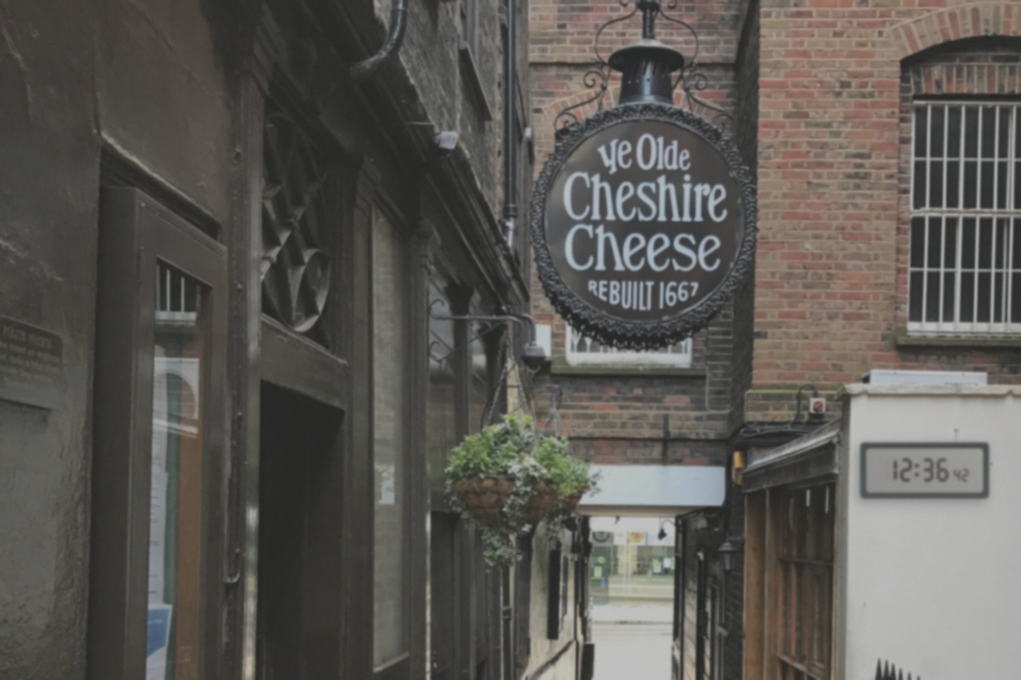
12:36:42
